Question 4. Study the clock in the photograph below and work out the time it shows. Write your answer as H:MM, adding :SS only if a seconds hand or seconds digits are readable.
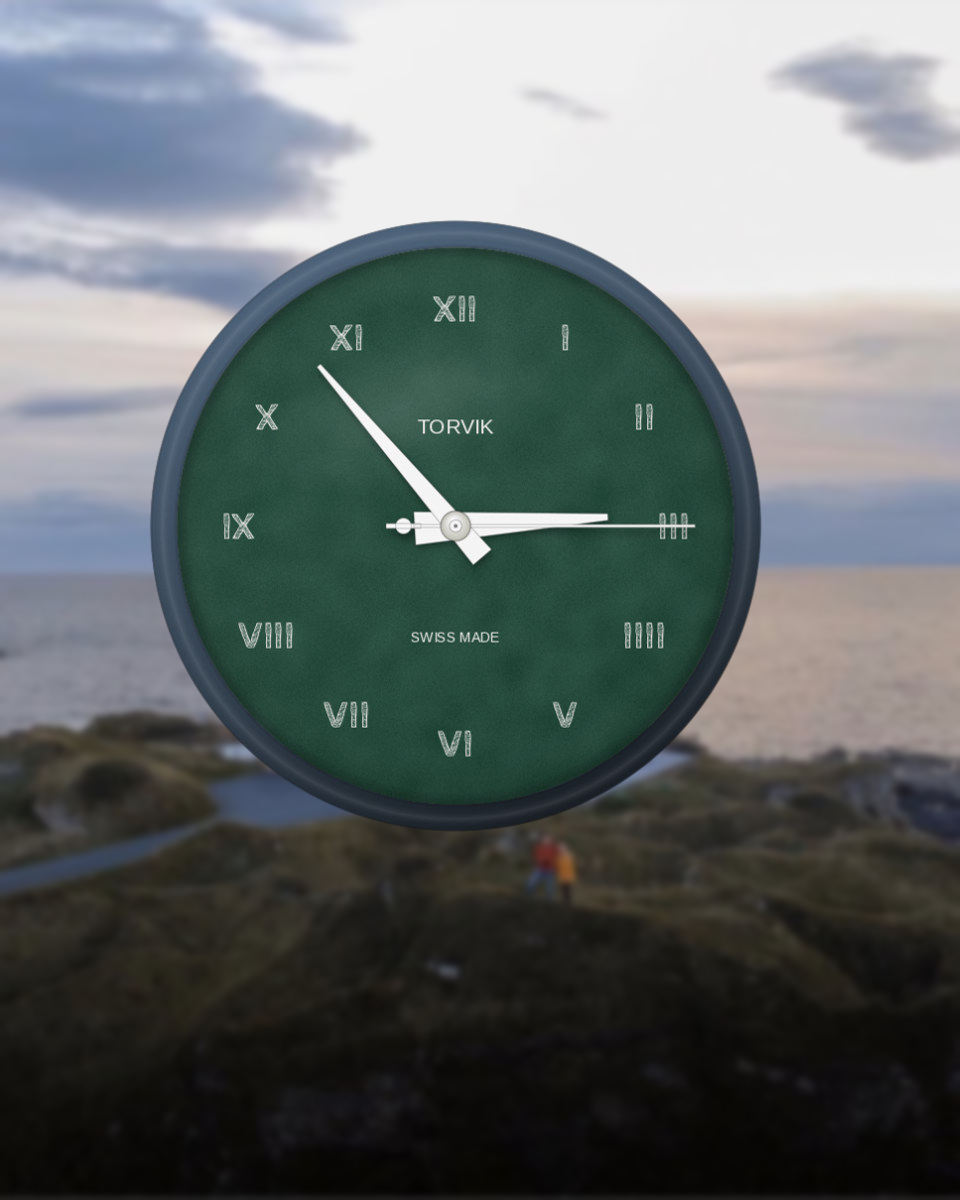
2:53:15
